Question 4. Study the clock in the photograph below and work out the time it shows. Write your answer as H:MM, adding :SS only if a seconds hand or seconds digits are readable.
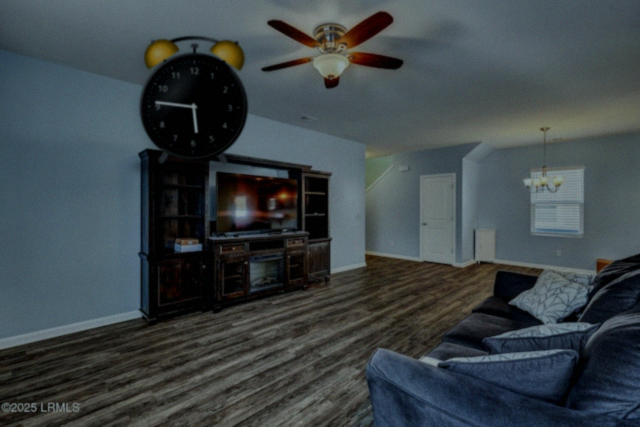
5:46
